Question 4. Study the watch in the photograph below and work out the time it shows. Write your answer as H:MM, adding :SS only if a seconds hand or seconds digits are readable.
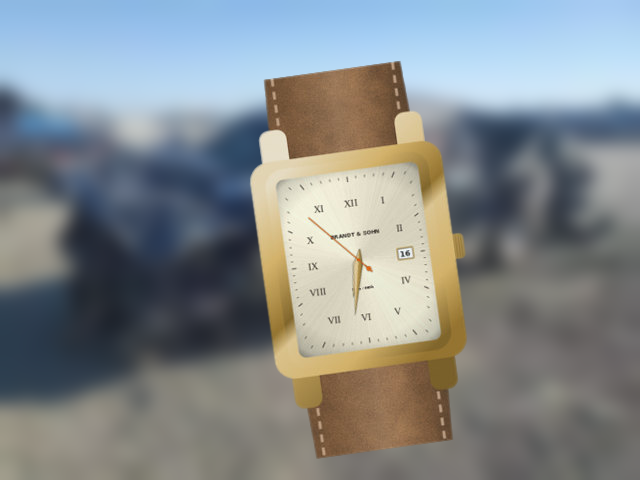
6:31:53
